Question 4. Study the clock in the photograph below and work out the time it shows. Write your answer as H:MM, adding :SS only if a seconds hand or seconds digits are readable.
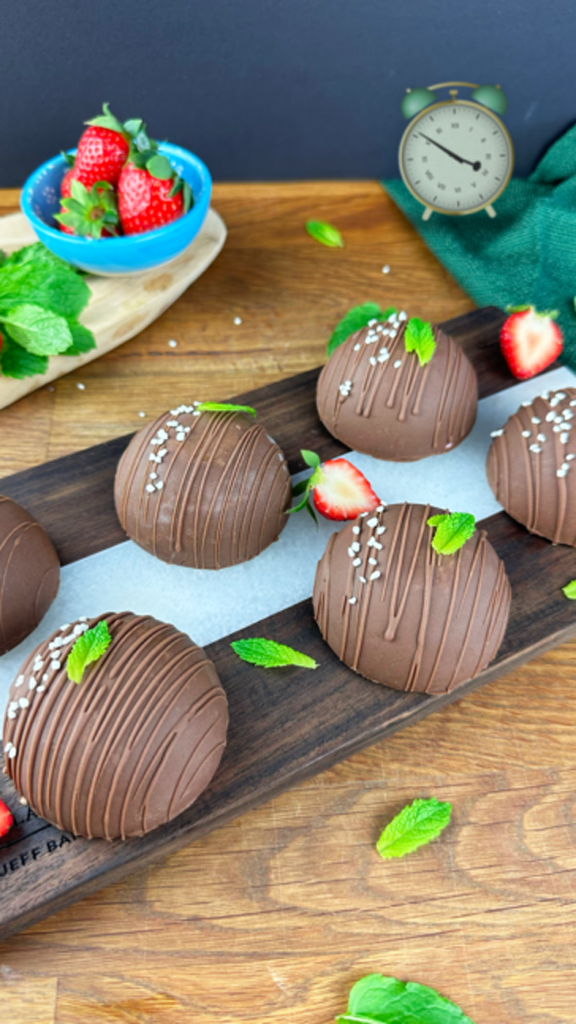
3:51
